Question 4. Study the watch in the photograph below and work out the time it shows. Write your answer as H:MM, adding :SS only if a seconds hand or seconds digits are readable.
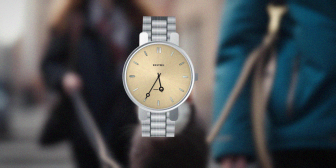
5:35
